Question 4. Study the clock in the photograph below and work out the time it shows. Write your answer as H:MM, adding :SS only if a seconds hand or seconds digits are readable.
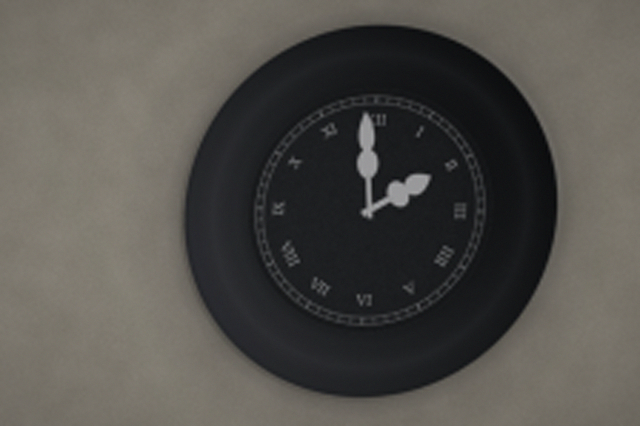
1:59
